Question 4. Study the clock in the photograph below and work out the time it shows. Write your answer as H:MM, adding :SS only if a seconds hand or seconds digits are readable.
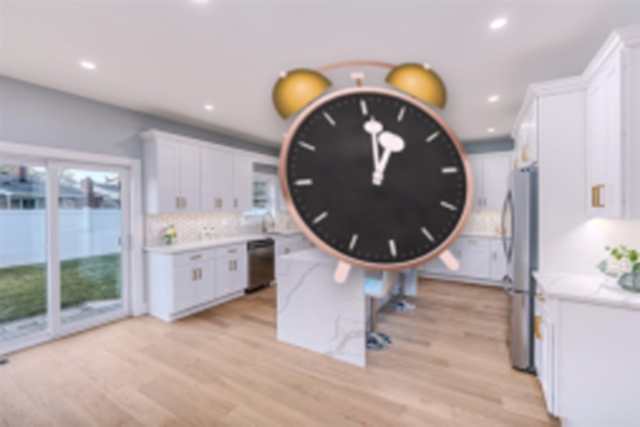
1:01
